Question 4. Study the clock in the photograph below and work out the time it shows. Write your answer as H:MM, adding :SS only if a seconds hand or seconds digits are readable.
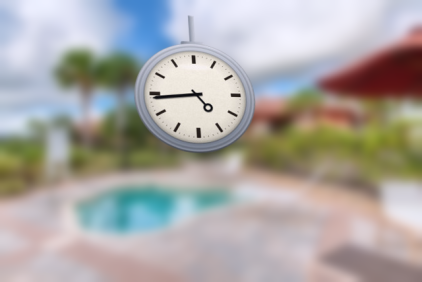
4:44
